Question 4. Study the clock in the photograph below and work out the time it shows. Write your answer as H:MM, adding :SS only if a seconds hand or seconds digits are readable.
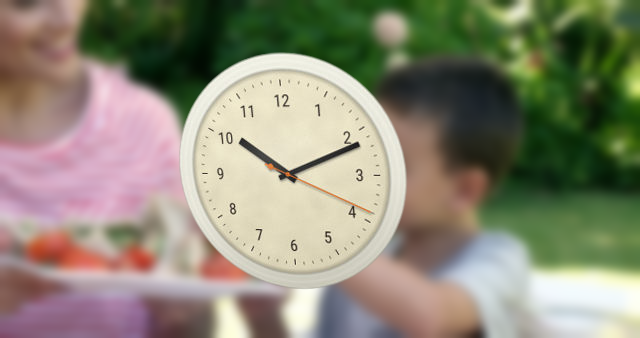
10:11:19
